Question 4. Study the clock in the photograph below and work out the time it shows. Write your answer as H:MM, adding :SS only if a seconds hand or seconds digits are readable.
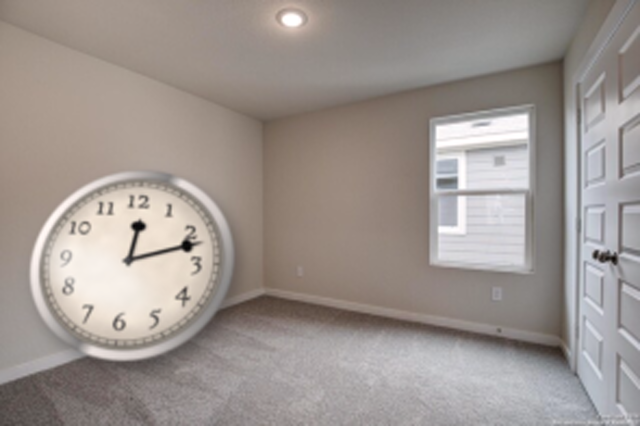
12:12
